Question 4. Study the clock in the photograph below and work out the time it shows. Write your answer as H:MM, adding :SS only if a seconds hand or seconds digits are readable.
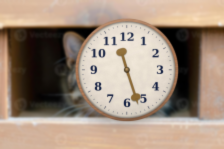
11:27
